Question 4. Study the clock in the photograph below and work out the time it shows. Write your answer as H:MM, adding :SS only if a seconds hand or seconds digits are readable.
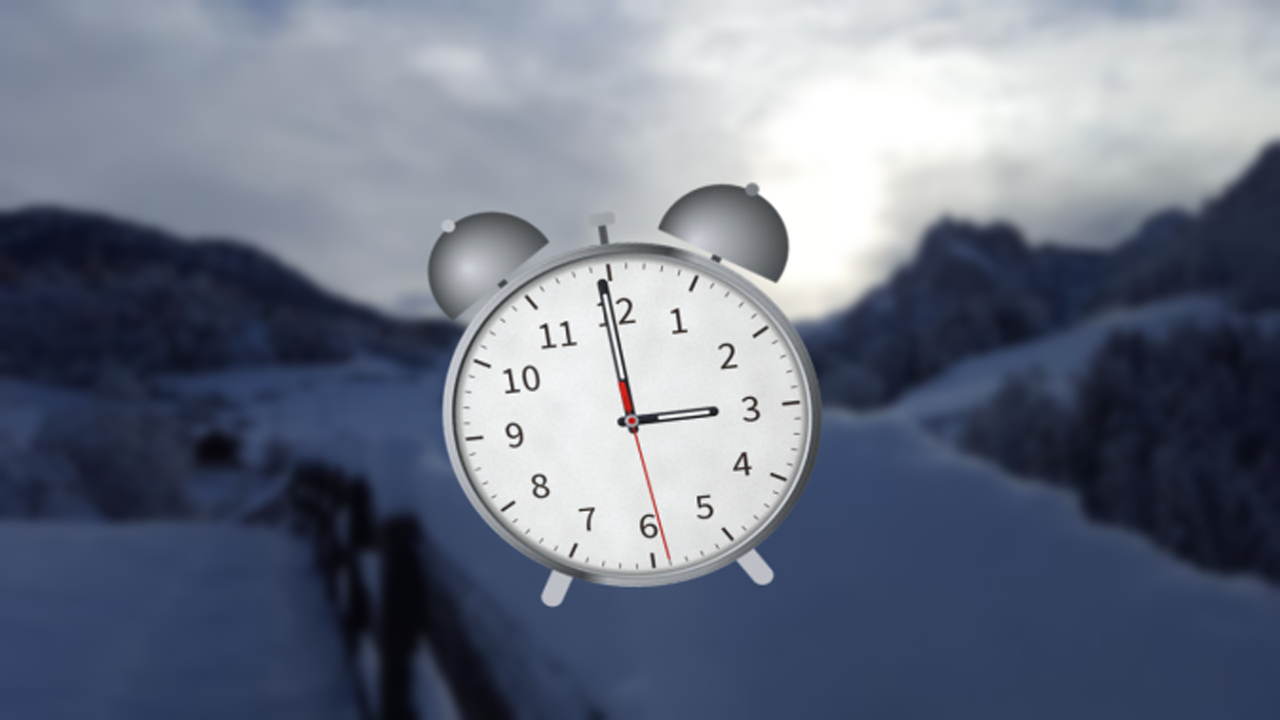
2:59:29
